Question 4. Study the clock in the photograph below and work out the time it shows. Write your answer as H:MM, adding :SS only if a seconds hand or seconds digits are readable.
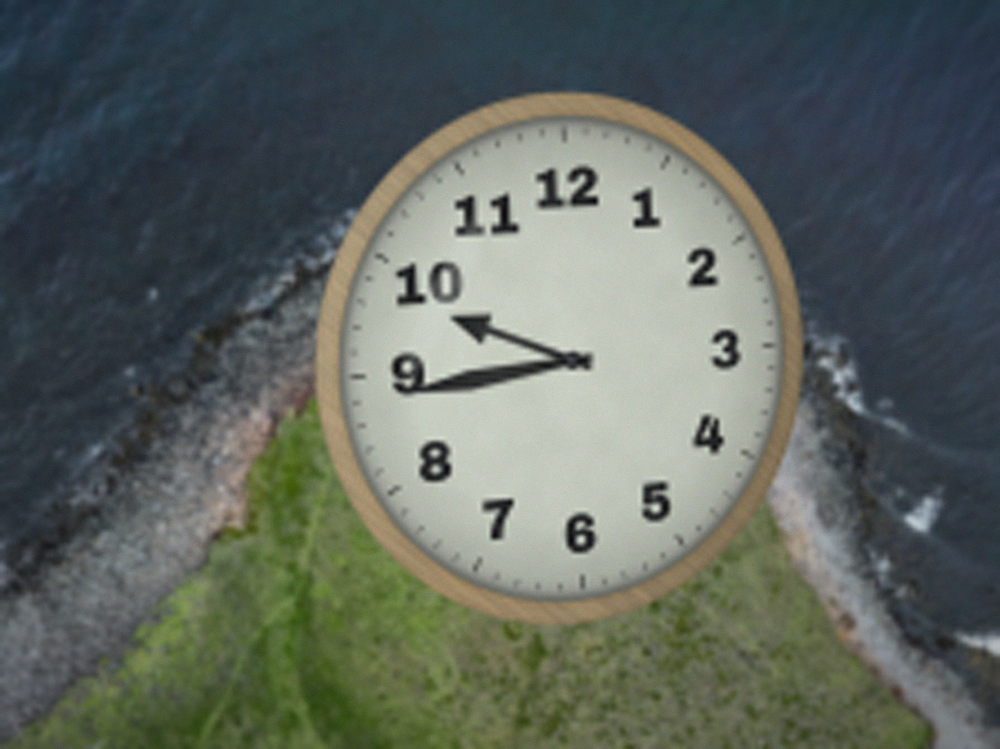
9:44
